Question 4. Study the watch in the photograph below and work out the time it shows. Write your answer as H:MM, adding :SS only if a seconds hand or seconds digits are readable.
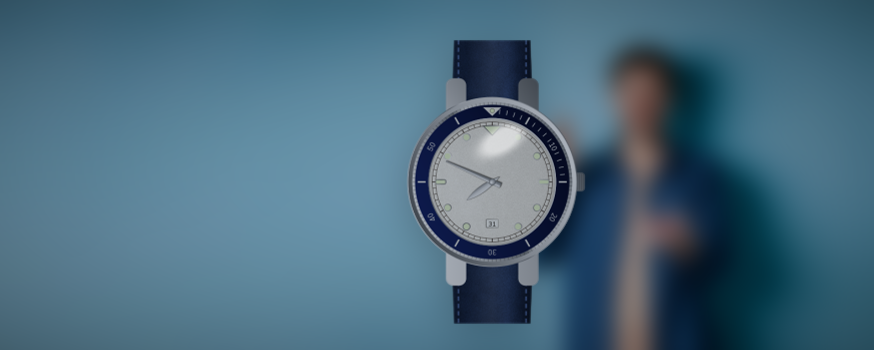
7:49
